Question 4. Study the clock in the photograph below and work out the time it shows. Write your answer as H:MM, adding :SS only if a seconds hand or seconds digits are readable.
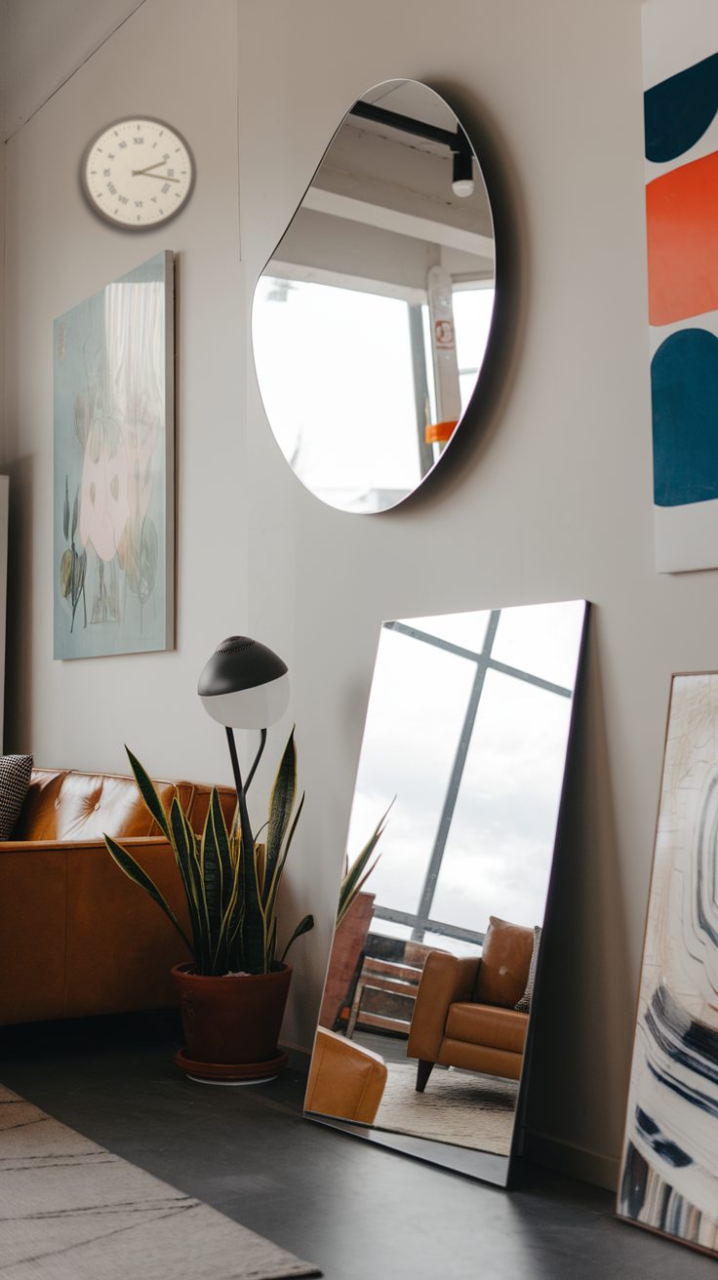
2:17
